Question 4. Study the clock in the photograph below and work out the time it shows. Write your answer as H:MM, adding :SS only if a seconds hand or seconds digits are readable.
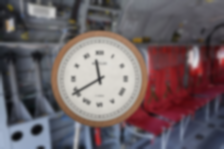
11:40
